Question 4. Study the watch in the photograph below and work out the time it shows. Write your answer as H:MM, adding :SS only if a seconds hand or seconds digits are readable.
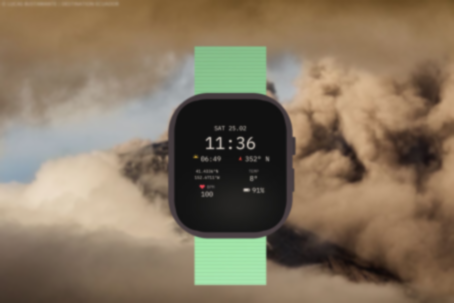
11:36
